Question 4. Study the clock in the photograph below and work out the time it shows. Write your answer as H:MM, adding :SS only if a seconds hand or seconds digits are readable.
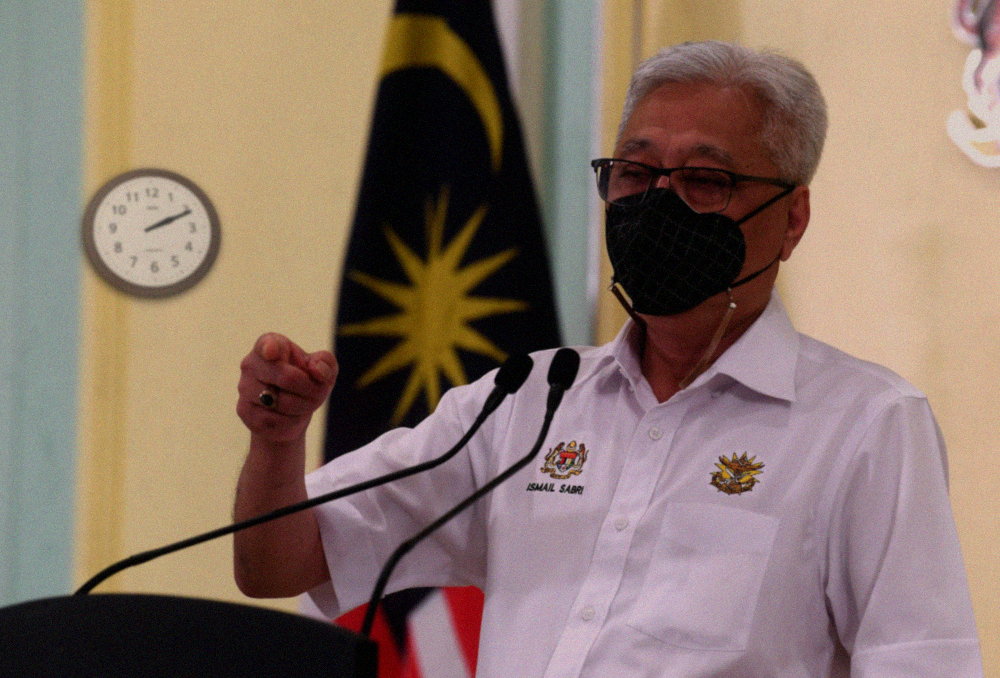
2:11
